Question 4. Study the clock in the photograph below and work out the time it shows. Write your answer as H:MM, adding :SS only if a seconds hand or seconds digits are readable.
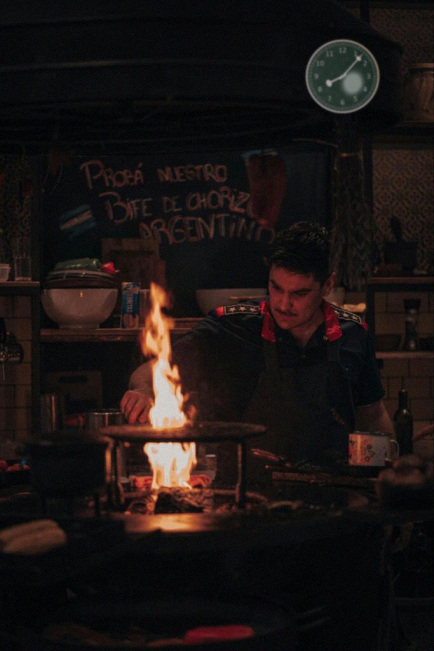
8:07
